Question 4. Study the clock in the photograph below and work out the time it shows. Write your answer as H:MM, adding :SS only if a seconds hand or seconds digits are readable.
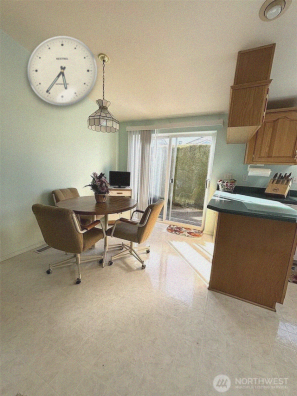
5:36
